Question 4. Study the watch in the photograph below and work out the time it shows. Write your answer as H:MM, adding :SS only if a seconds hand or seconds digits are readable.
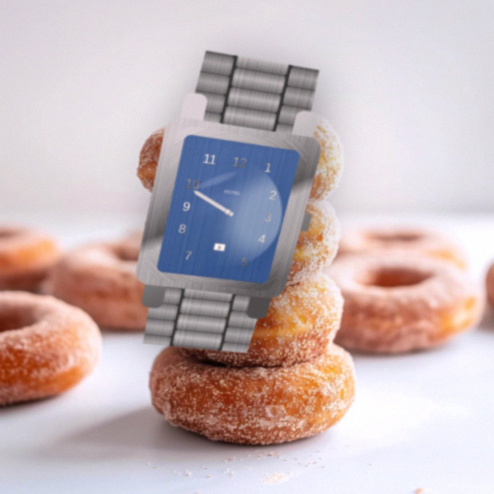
9:49
